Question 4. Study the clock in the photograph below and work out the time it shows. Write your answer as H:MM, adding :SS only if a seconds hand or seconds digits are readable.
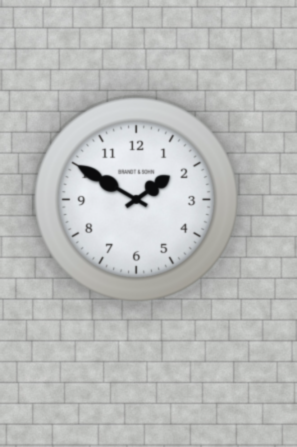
1:50
